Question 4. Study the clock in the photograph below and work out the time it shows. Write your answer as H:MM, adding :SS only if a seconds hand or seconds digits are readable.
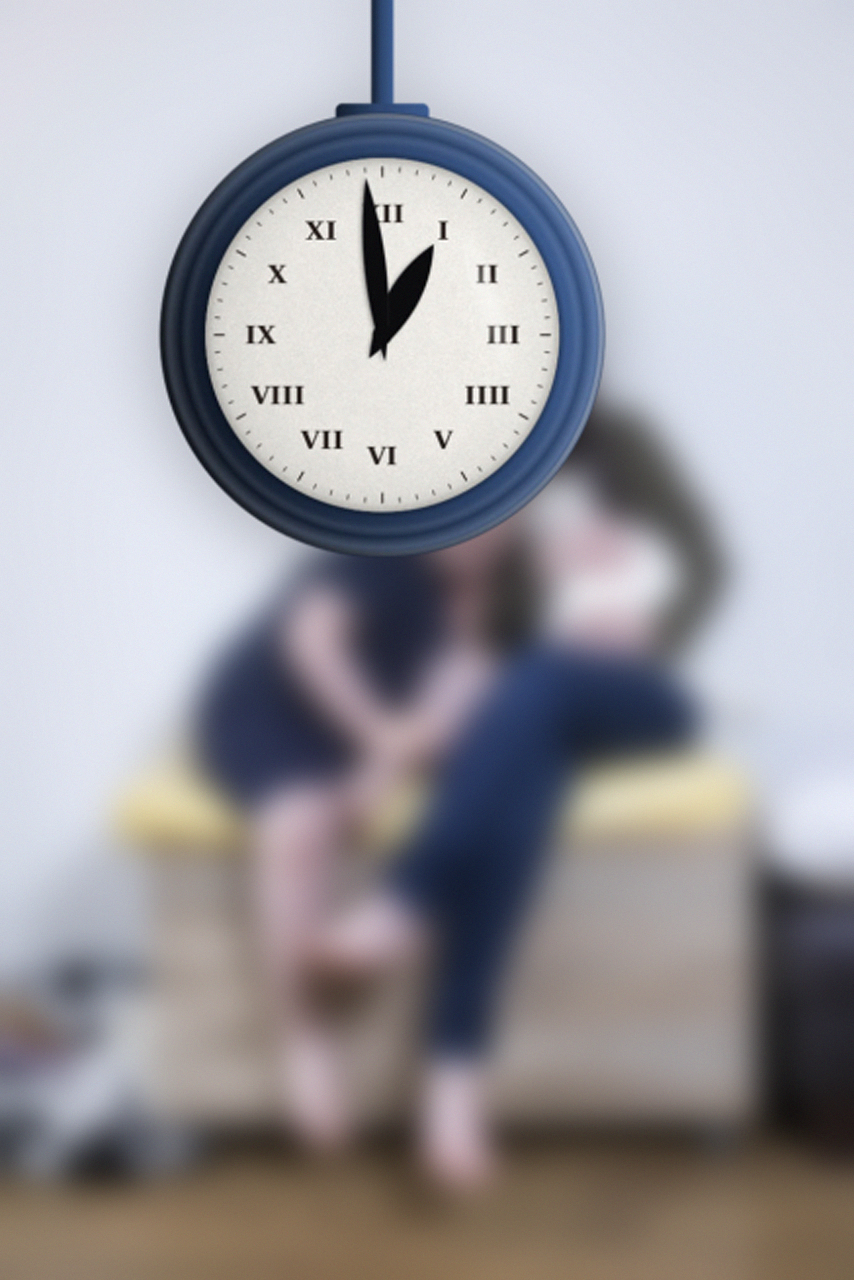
12:59
